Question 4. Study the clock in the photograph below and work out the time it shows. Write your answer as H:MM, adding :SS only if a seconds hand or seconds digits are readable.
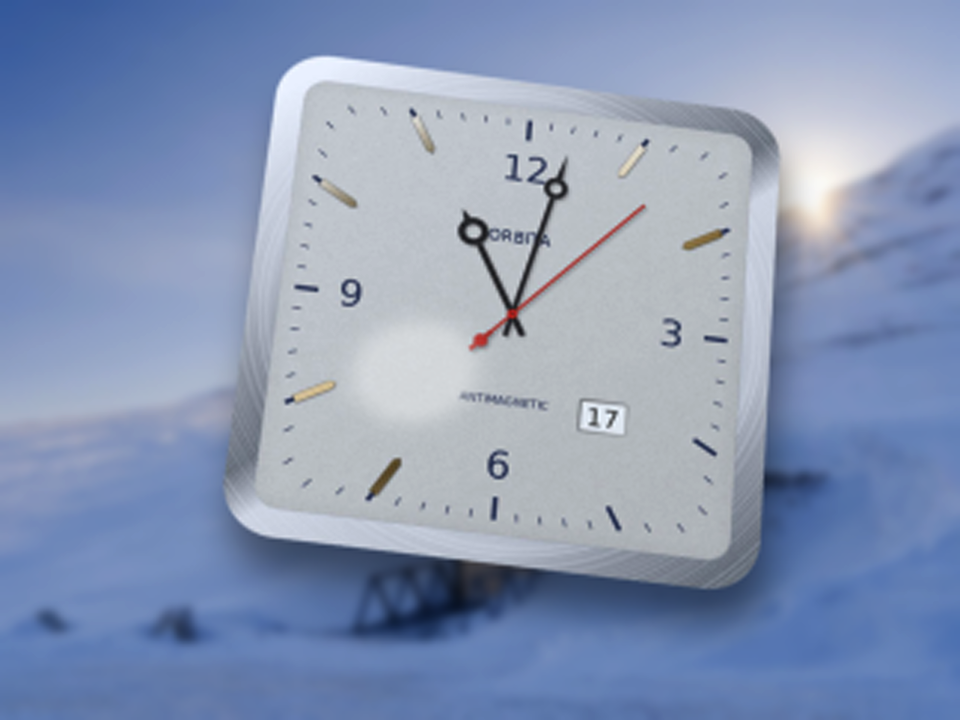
11:02:07
